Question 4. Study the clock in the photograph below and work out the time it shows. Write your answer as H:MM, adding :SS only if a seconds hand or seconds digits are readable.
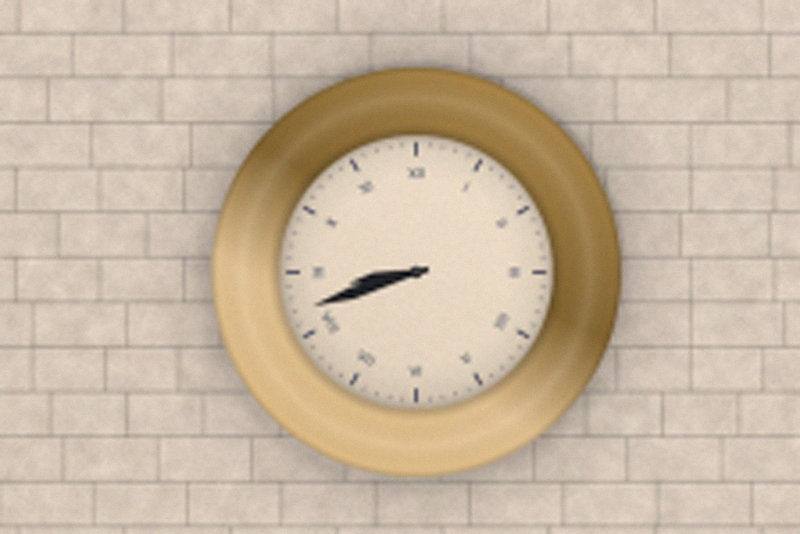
8:42
